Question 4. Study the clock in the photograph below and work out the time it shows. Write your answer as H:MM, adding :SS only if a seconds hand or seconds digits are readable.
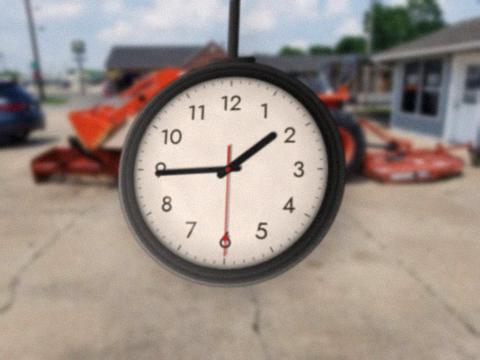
1:44:30
